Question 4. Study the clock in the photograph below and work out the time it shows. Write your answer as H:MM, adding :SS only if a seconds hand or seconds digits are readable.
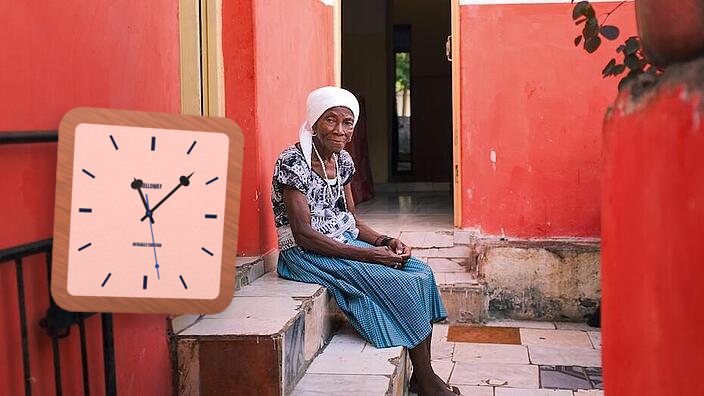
11:07:28
